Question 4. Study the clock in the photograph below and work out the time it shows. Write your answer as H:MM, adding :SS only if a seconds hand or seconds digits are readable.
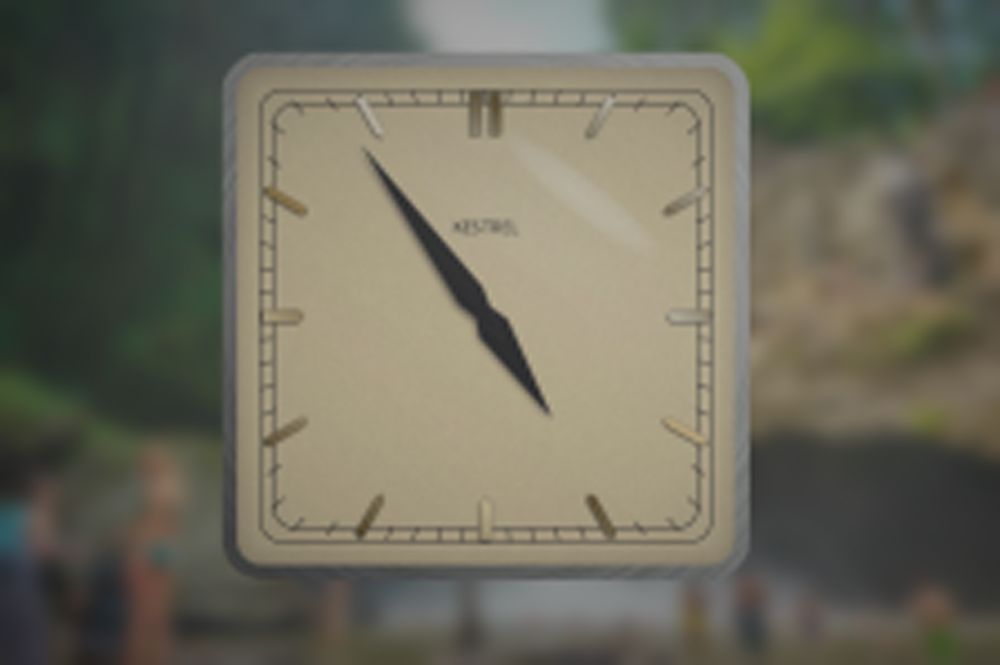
4:54
